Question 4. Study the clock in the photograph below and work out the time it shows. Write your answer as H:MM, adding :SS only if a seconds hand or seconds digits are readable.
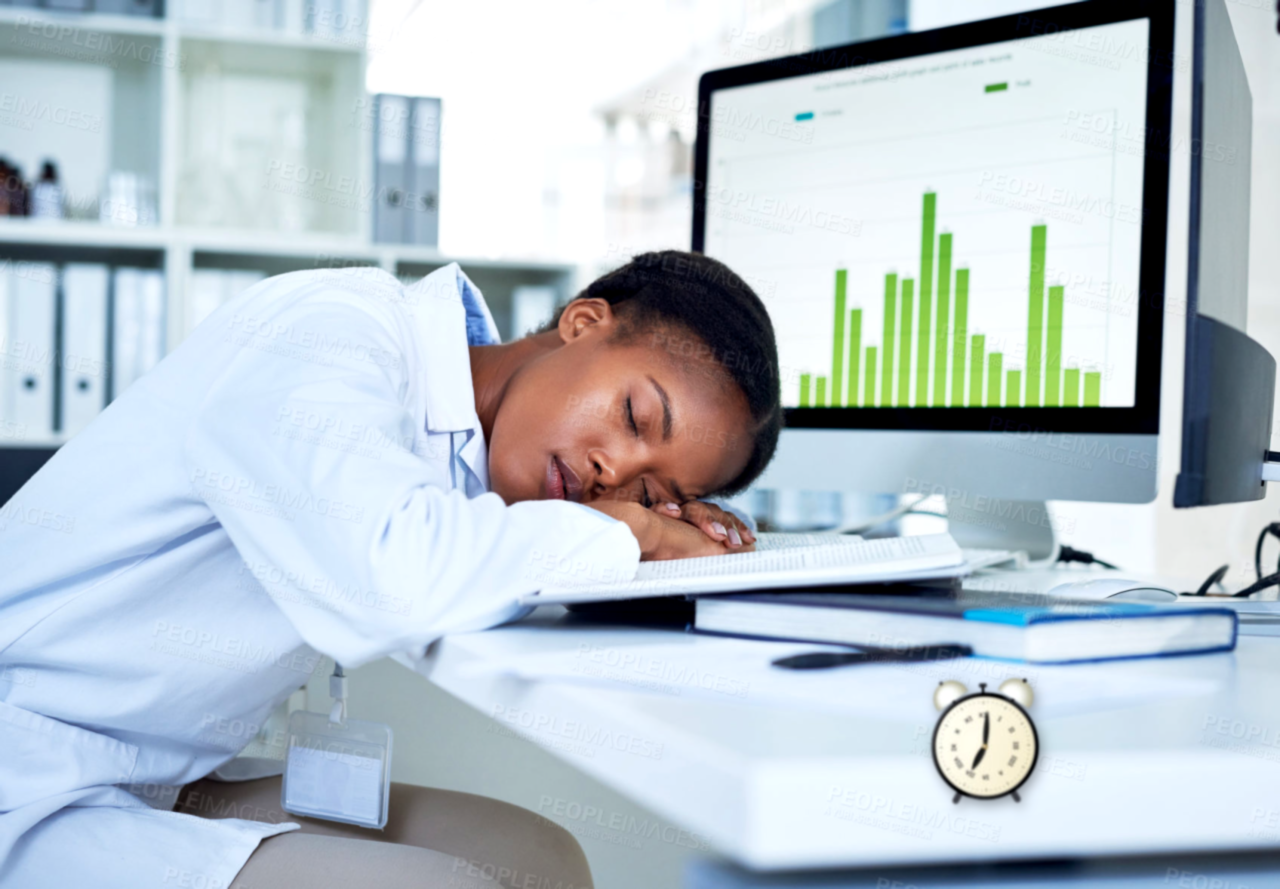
7:01
